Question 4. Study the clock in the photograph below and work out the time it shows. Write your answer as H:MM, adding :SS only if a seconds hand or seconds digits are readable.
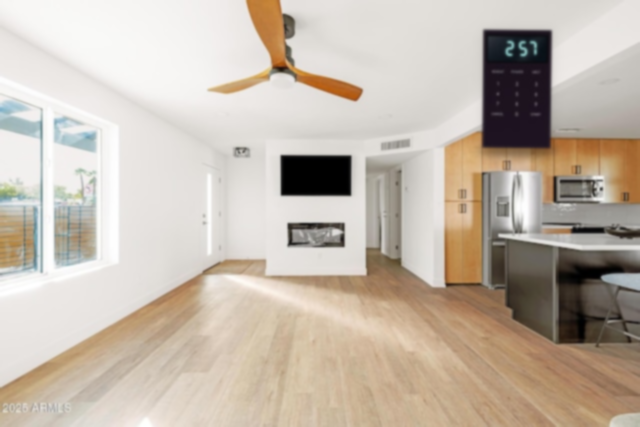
2:57
